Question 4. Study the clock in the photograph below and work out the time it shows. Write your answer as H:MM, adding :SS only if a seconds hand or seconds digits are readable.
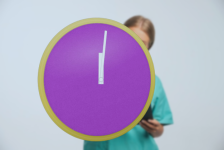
12:01
